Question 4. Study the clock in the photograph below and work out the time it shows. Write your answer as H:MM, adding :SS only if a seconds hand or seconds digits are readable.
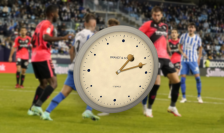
1:12
